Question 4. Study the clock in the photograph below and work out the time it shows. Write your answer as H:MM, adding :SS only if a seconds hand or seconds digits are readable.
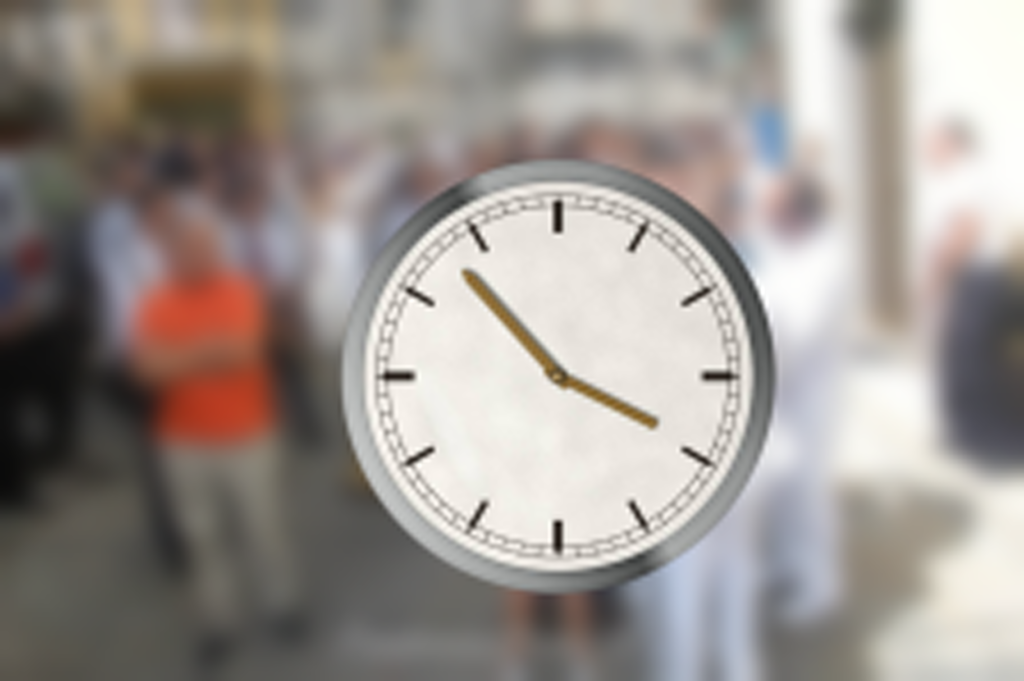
3:53
